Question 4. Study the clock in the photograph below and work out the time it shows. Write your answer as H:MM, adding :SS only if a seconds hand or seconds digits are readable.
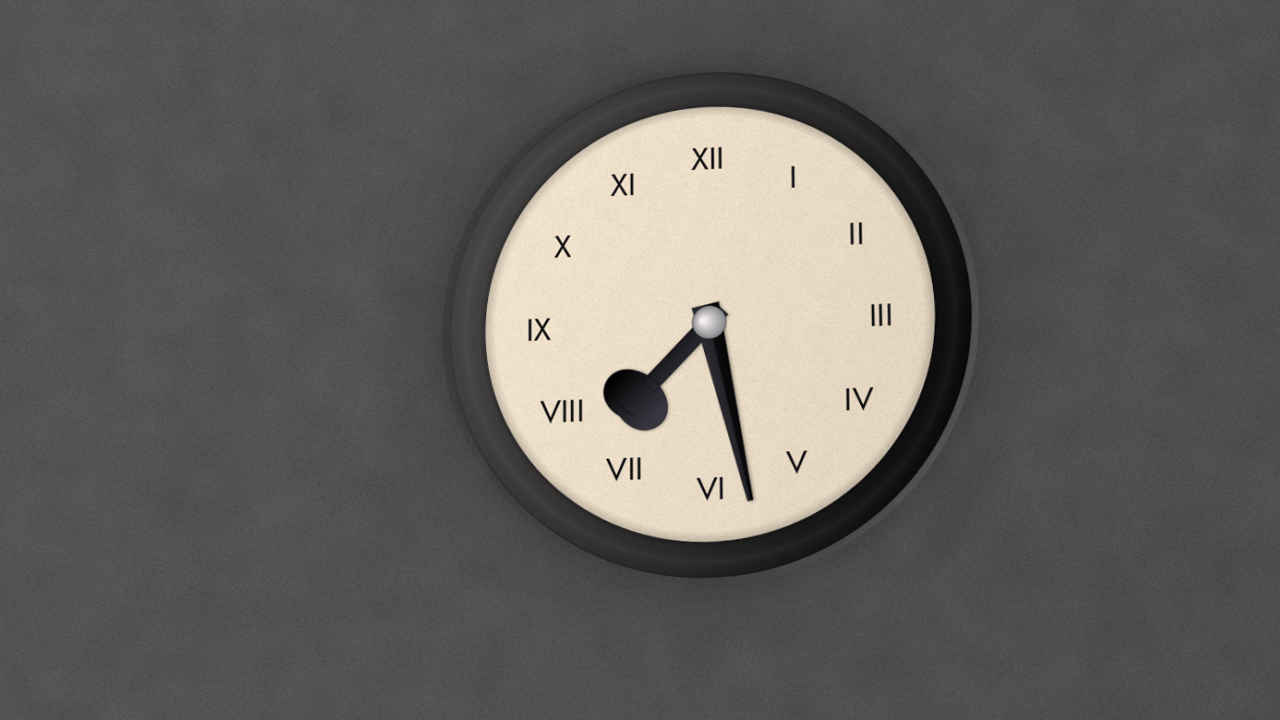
7:28
